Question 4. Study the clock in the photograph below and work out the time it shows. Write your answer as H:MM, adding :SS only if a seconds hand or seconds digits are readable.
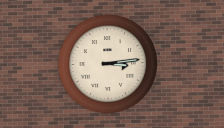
3:14
